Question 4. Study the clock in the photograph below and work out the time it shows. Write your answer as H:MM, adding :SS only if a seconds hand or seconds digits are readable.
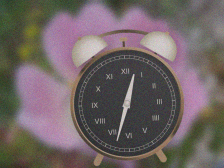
12:33
